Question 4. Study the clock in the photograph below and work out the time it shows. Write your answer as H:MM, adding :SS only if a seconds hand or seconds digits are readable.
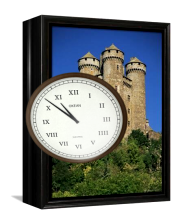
10:52
